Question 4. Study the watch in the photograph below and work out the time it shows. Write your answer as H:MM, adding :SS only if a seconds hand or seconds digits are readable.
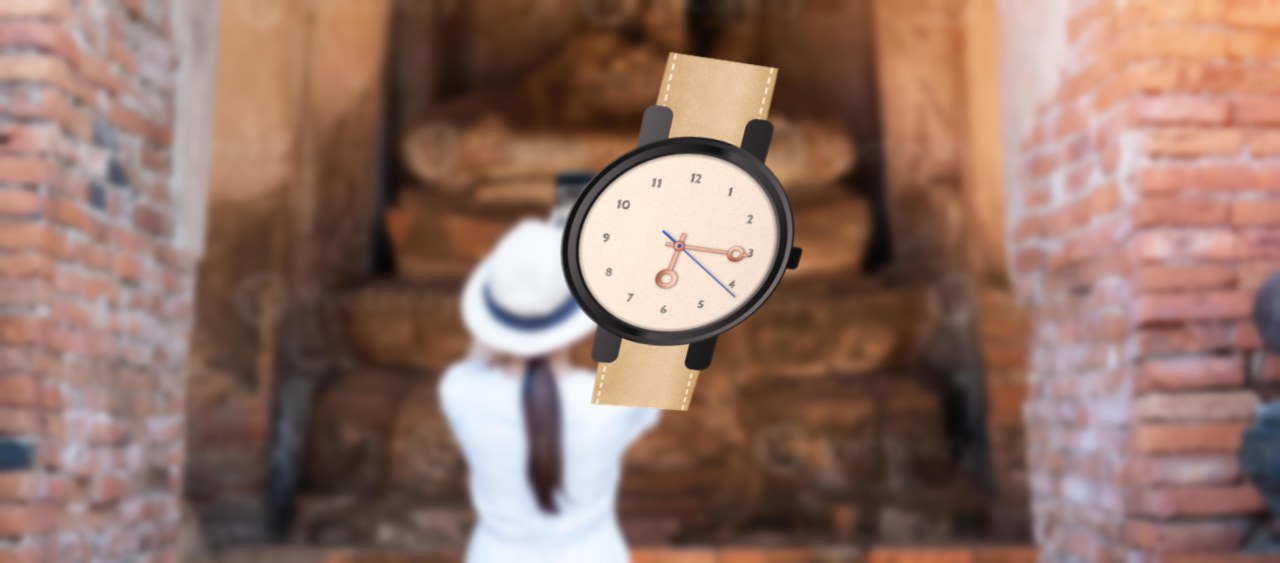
6:15:21
